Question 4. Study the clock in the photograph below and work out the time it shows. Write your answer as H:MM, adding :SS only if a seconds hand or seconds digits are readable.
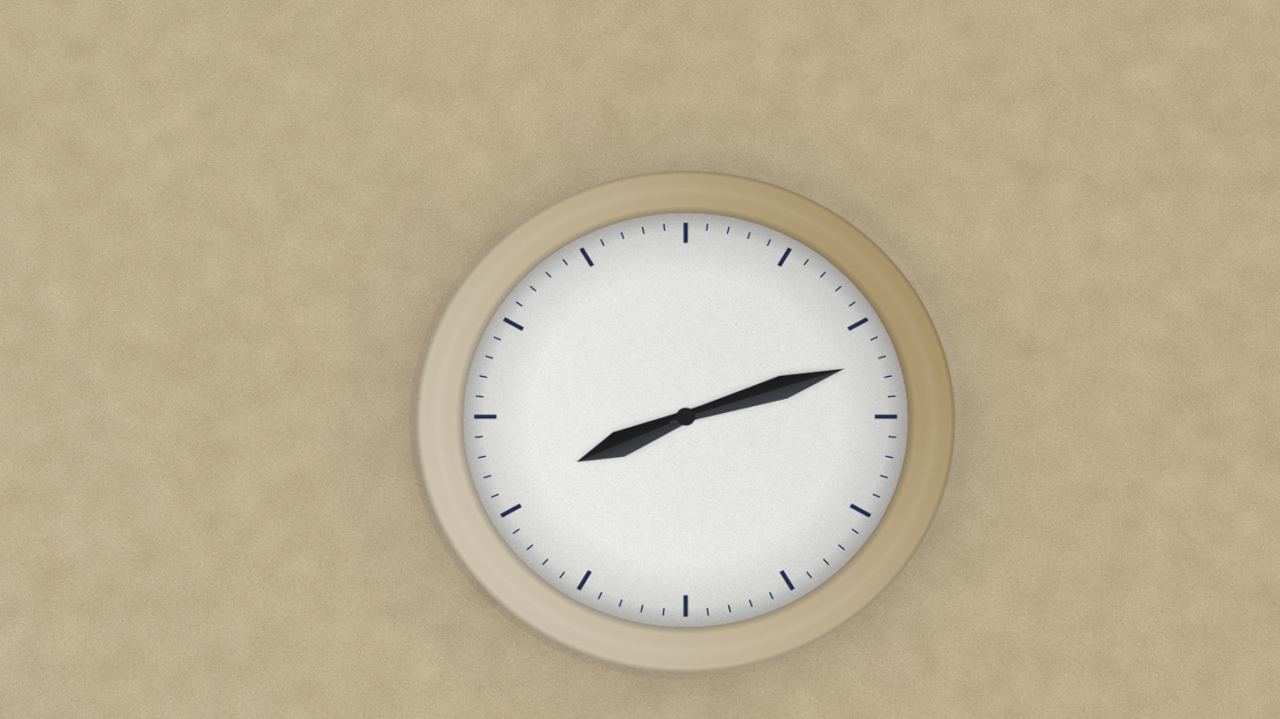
8:12
